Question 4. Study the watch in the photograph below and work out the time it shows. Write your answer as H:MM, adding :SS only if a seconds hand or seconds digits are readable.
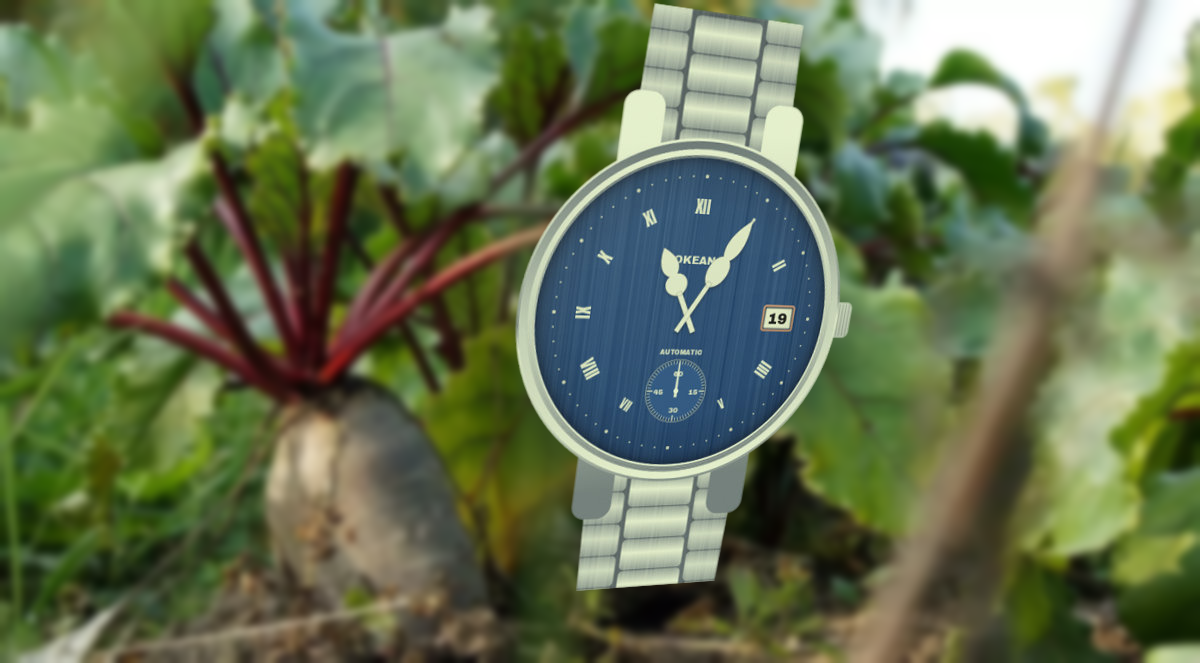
11:05
